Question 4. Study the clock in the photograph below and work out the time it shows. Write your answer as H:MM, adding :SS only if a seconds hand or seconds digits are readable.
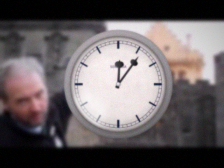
12:06
